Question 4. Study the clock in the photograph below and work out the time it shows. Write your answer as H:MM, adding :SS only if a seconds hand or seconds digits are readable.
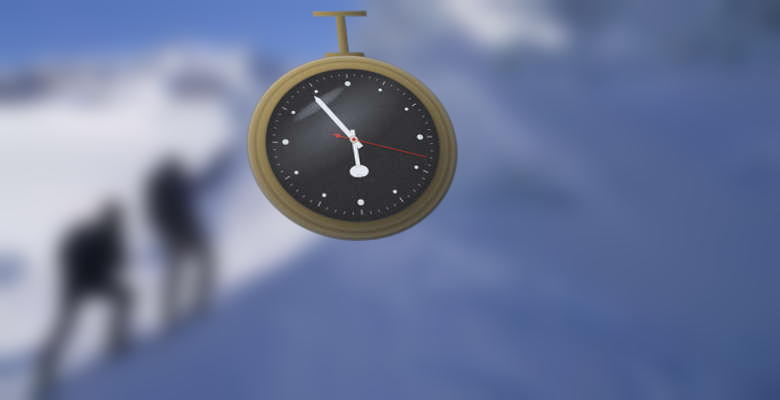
5:54:18
